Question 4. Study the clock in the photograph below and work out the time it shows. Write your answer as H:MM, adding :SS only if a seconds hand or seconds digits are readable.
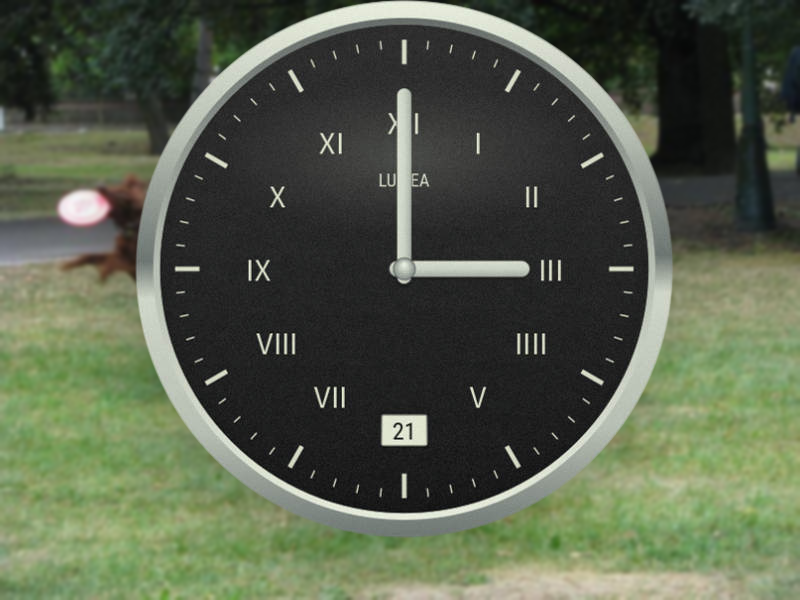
3:00
